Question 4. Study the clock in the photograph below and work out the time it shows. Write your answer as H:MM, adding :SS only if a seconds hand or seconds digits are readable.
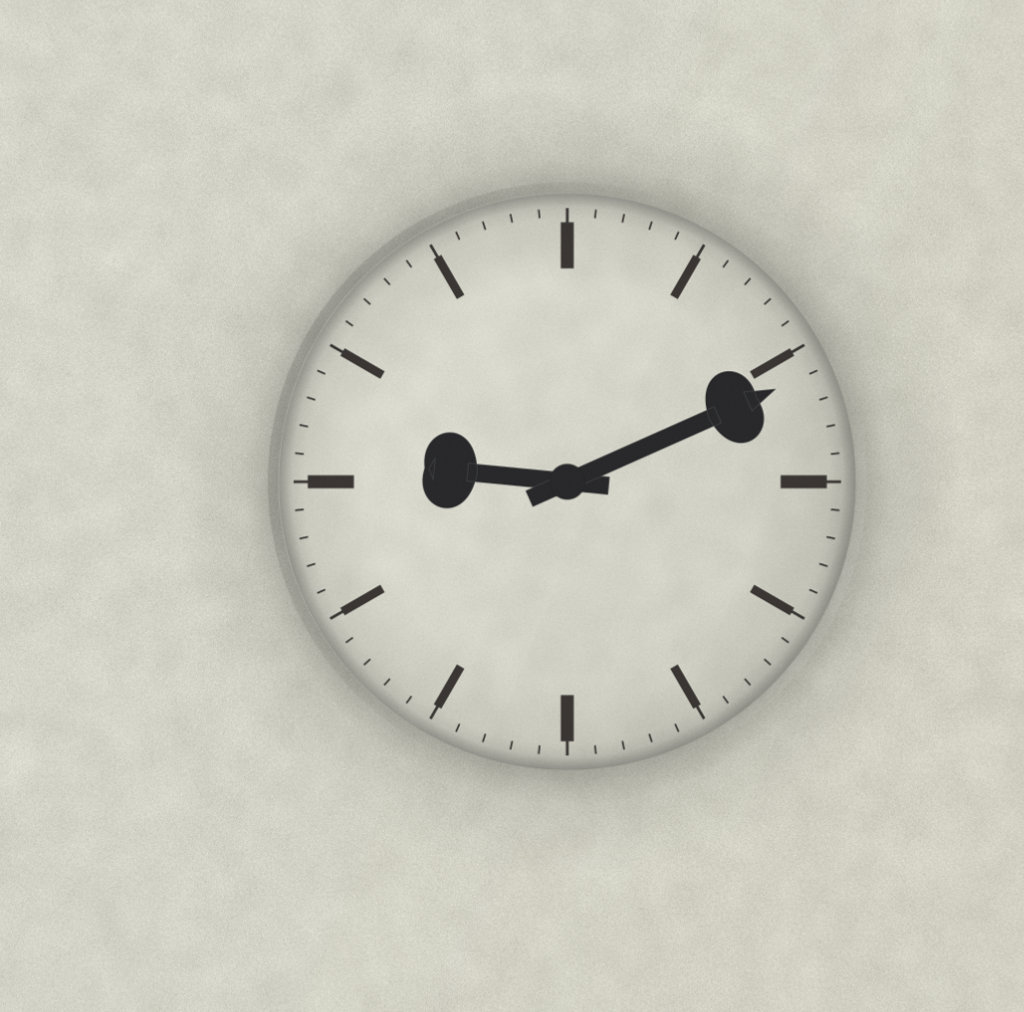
9:11
